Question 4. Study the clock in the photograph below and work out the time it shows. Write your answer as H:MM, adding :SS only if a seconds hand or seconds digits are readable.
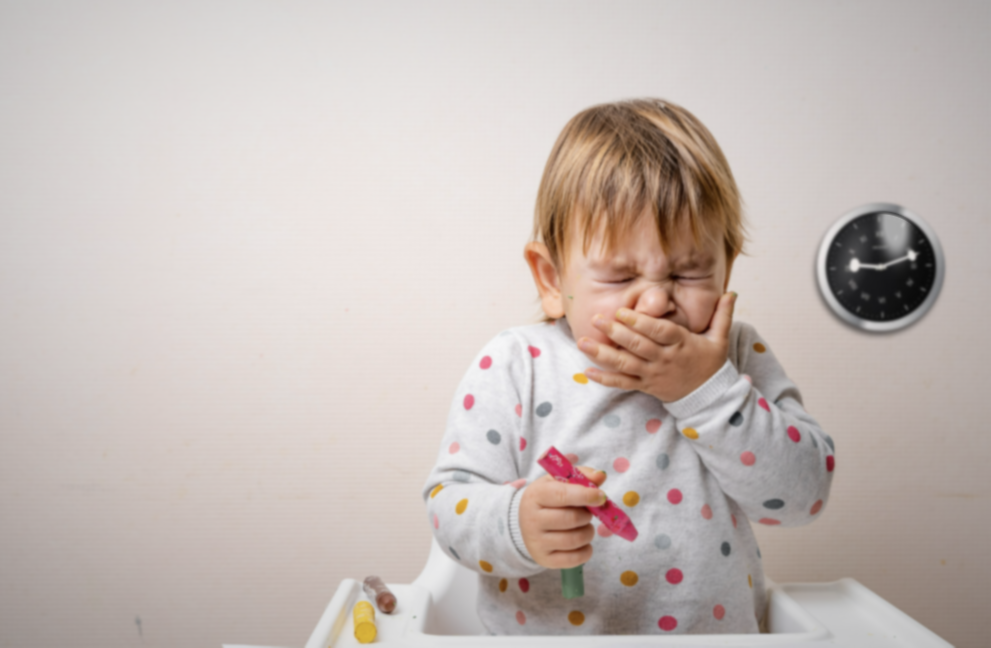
9:12
